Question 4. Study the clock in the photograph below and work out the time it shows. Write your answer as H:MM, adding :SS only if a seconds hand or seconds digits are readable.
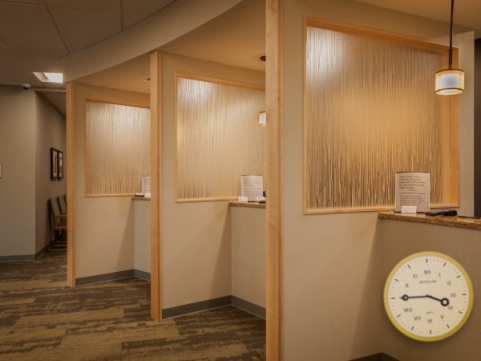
3:45
